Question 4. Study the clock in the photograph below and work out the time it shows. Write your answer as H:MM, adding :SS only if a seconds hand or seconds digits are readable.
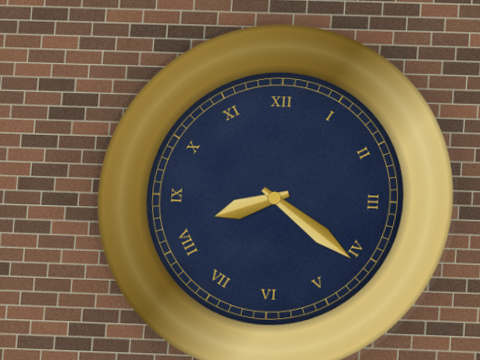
8:21
